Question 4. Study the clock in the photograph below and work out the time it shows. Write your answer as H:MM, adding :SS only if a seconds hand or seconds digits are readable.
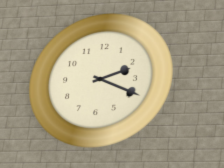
2:19
